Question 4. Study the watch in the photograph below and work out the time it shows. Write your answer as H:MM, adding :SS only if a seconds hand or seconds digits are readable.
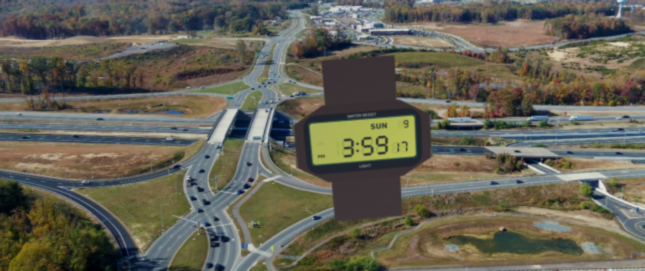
3:59:17
